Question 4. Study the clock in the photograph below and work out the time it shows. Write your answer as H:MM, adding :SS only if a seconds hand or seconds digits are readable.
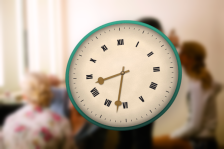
8:32
